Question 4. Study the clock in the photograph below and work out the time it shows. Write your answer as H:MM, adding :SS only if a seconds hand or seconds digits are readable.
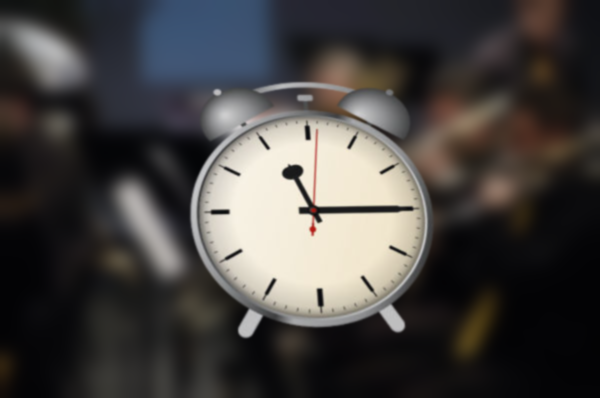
11:15:01
